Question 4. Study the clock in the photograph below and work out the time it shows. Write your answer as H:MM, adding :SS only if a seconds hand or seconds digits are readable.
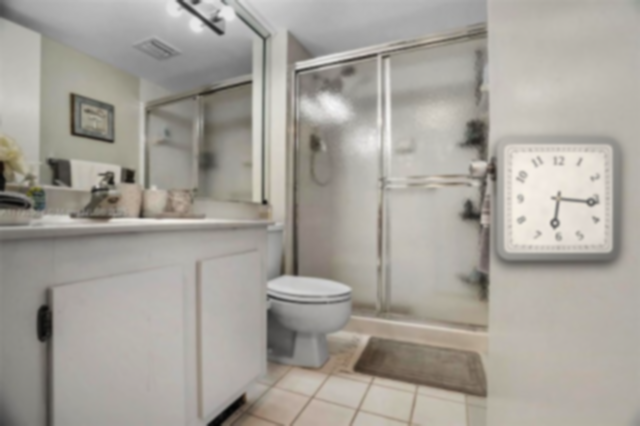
6:16
